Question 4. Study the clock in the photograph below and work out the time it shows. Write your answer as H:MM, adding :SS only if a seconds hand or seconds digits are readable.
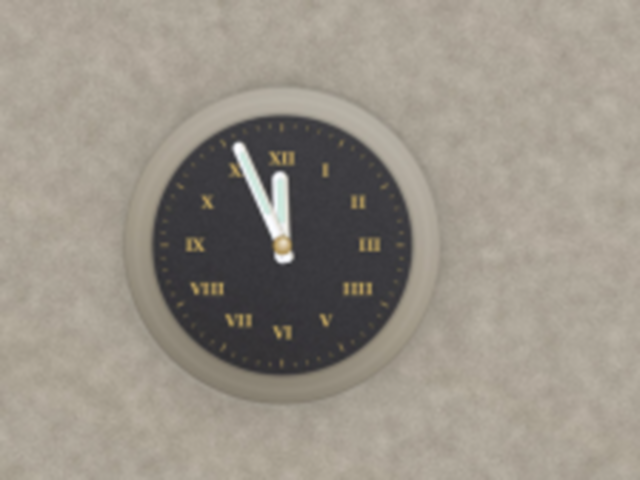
11:56
